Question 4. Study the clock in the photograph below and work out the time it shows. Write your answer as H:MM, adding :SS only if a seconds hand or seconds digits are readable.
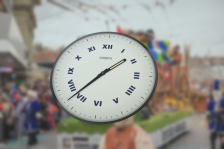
1:37
